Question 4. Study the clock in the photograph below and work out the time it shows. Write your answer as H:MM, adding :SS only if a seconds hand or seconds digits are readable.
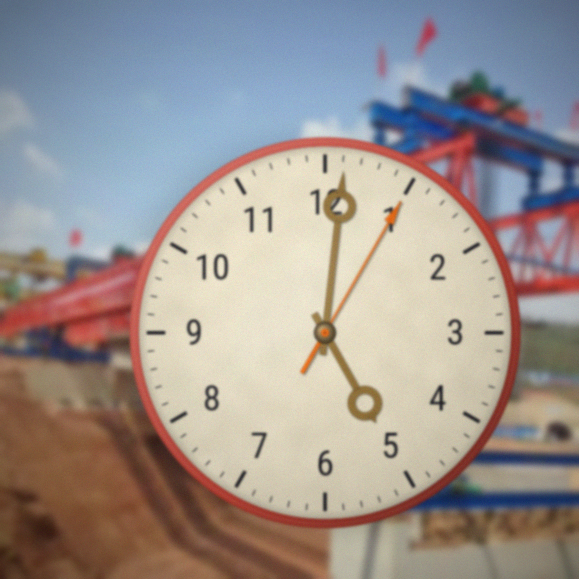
5:01:05
